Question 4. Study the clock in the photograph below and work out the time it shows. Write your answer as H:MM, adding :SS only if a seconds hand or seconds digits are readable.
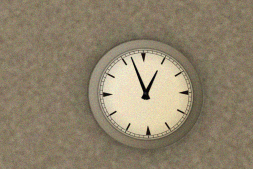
12:57
